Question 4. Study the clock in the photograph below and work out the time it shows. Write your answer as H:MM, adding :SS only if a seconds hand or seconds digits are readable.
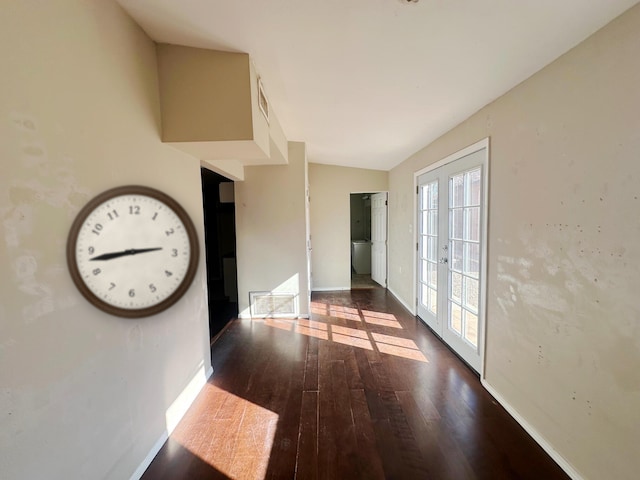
2:43
